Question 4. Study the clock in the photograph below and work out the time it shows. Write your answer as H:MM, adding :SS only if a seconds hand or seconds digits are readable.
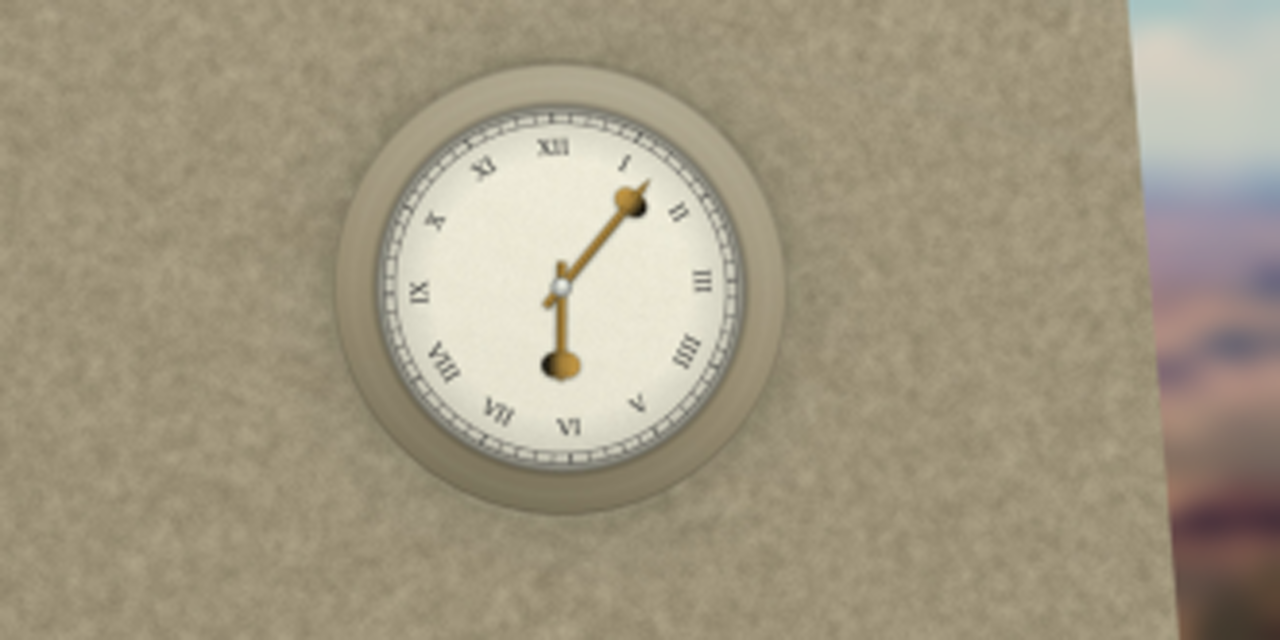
6:07
